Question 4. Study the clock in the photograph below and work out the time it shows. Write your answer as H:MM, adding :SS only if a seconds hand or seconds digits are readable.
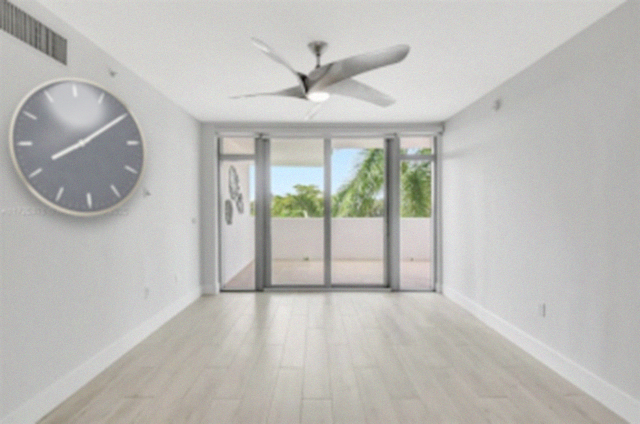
8:10
